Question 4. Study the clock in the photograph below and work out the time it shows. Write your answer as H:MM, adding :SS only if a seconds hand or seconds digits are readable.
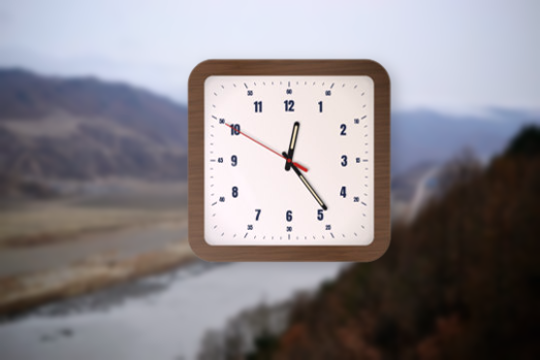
12:23:50
